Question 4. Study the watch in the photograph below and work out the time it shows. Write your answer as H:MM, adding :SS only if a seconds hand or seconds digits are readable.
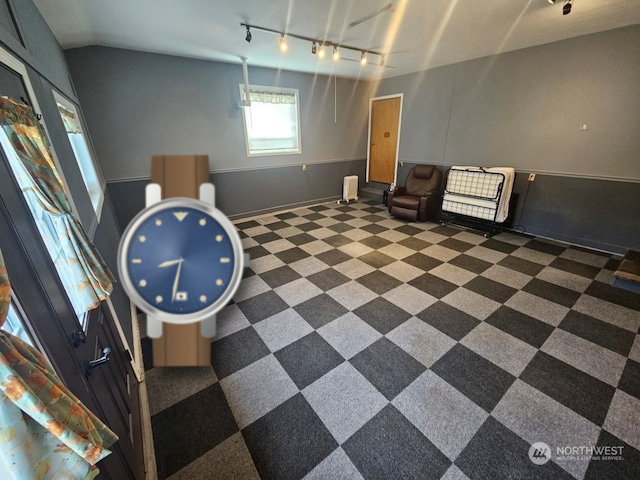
8:32
